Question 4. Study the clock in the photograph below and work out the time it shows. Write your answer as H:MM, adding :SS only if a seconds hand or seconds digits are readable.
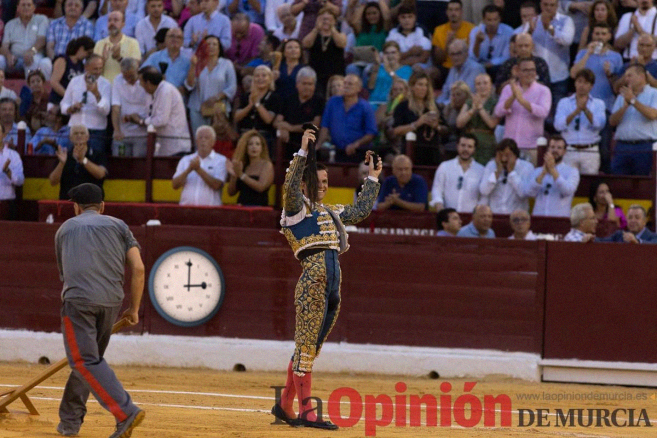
3:01
